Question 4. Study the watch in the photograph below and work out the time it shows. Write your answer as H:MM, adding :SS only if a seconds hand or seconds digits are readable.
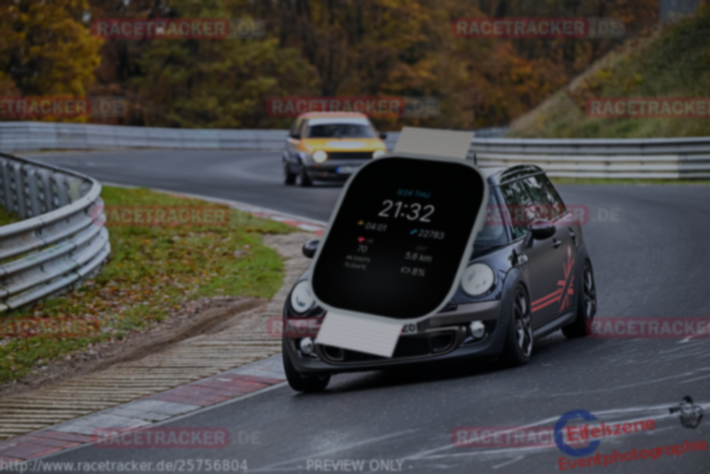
21:32
